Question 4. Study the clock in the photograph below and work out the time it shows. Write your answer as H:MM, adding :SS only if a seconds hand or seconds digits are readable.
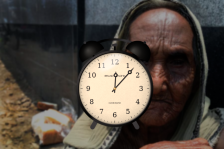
12:07
